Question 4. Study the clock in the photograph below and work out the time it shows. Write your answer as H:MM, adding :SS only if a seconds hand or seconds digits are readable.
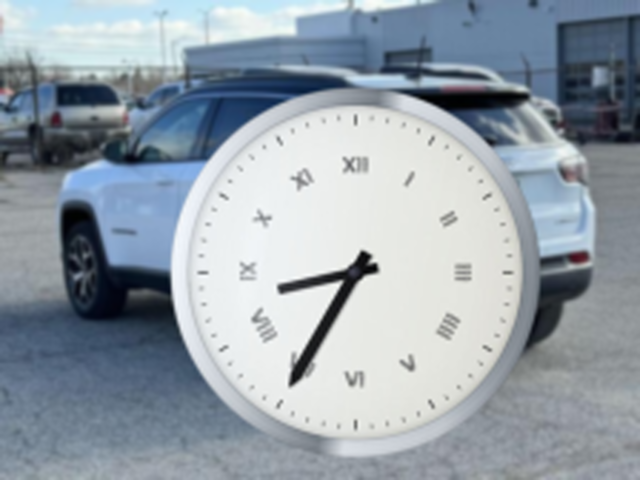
8:35
